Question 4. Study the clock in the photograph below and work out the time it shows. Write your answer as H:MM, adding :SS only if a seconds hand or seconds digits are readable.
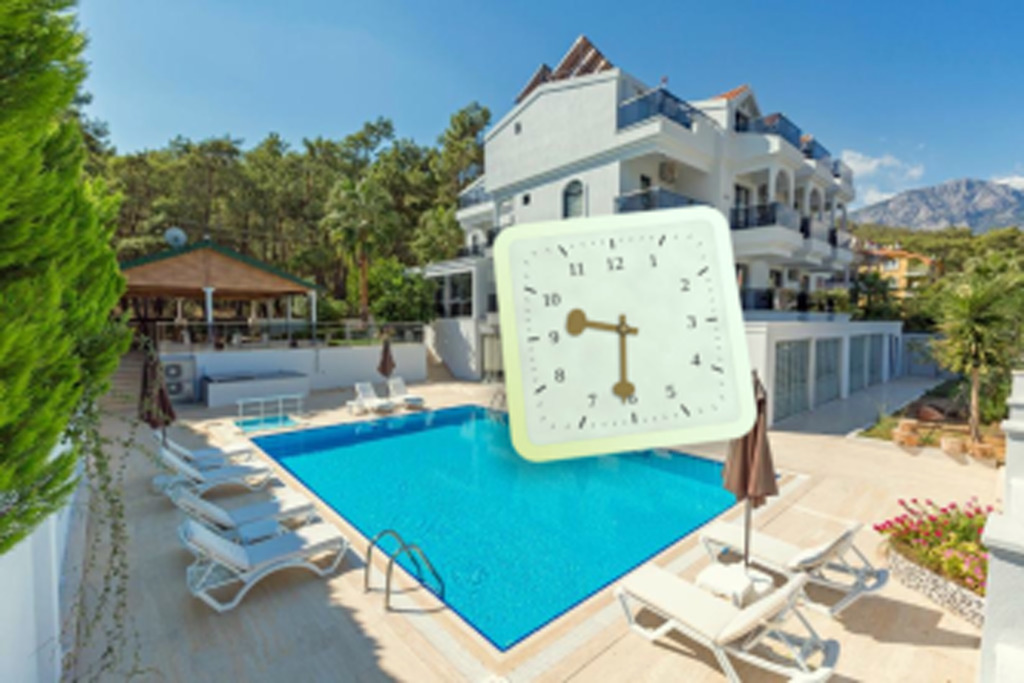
9:31
